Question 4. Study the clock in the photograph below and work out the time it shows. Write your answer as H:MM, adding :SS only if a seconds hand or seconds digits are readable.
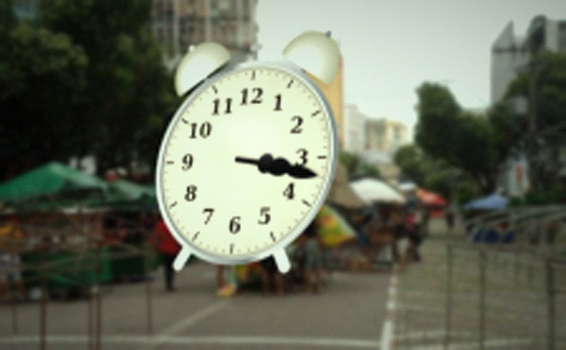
3:17
